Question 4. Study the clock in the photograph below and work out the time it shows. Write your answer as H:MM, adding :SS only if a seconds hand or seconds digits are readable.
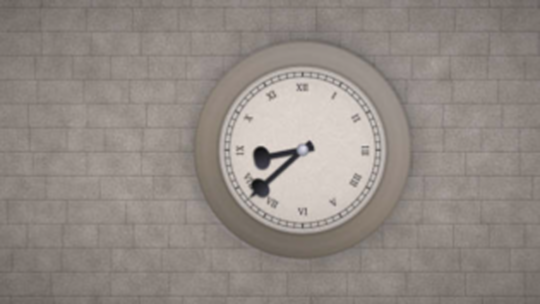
8:38
